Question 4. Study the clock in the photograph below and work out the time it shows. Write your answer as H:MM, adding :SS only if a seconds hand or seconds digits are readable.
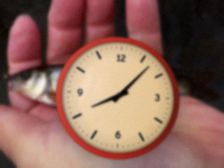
8:07
